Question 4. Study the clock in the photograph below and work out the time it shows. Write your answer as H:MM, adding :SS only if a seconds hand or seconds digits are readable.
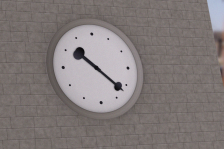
10:22
